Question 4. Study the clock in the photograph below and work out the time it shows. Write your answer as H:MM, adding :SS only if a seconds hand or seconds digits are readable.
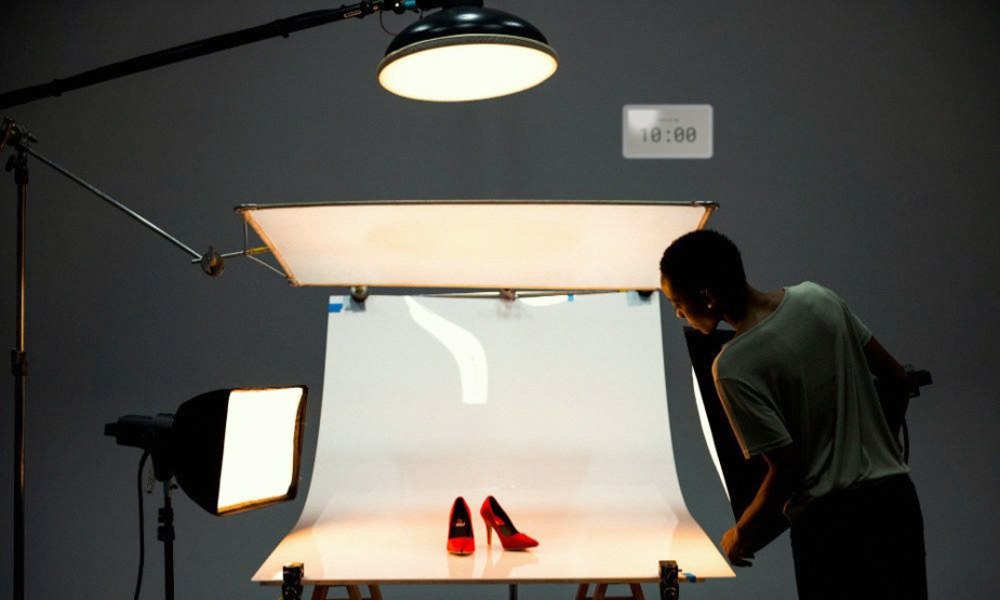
10:00
